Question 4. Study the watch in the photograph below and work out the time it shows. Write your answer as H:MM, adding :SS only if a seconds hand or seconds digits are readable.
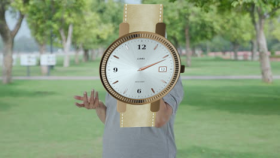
2:11
